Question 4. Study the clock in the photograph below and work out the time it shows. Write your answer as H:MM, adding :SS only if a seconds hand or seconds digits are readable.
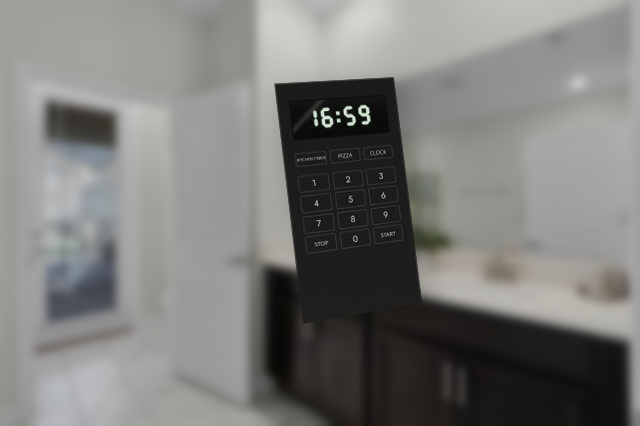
16:59
